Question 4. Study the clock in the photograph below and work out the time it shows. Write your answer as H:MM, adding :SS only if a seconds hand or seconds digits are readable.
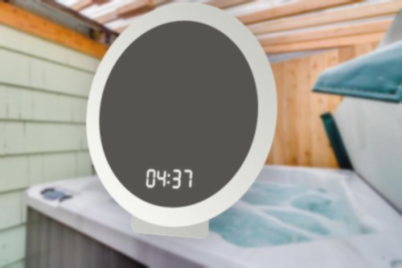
4:37
